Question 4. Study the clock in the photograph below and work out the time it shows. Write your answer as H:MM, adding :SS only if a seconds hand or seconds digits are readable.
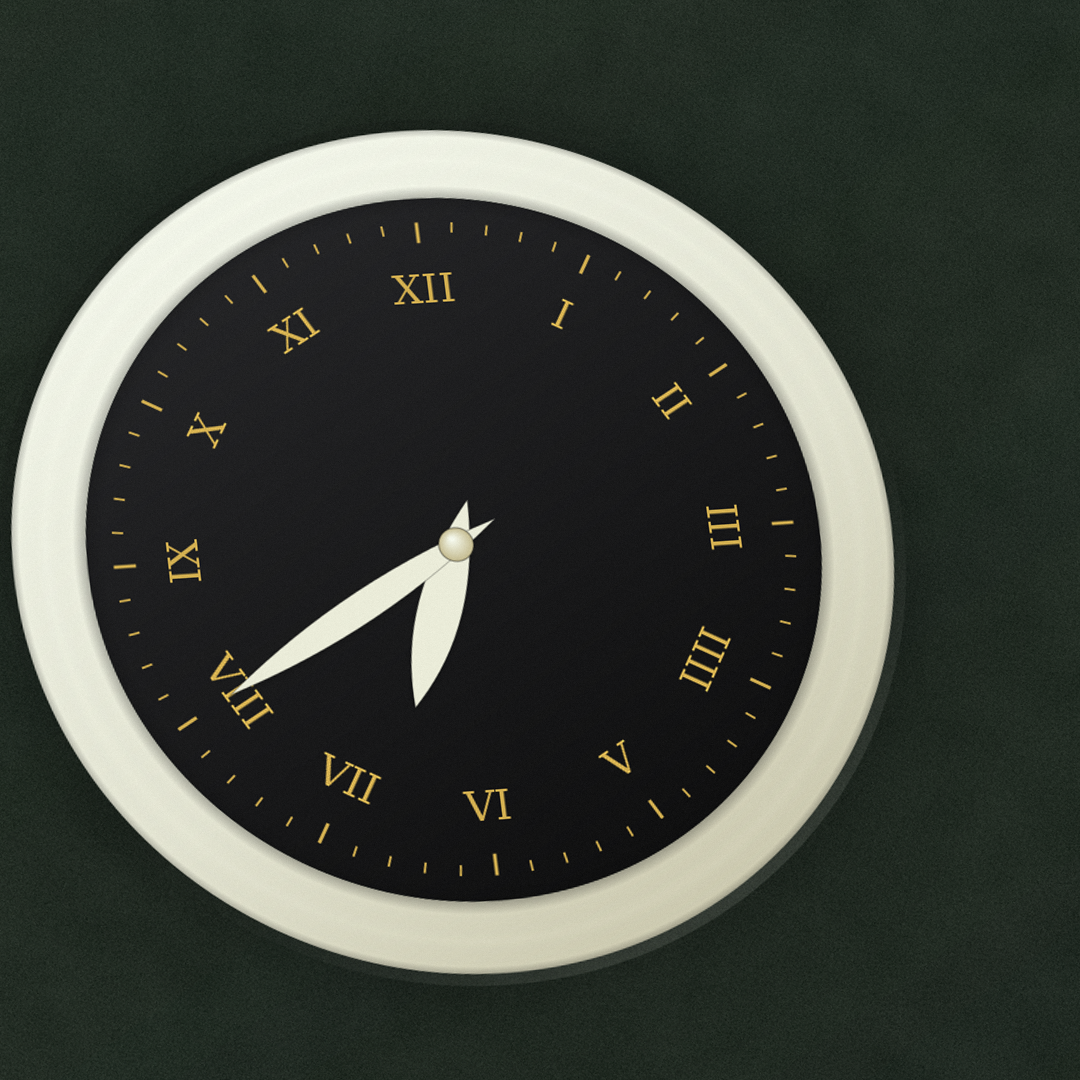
6:40
